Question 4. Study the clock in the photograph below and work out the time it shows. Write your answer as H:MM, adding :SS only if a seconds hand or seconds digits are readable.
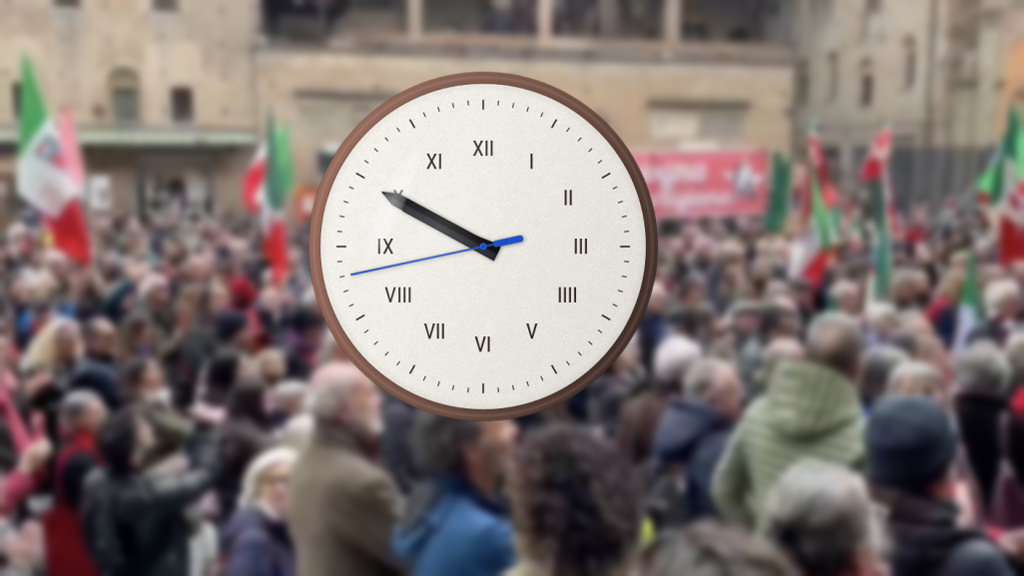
9:49:43
